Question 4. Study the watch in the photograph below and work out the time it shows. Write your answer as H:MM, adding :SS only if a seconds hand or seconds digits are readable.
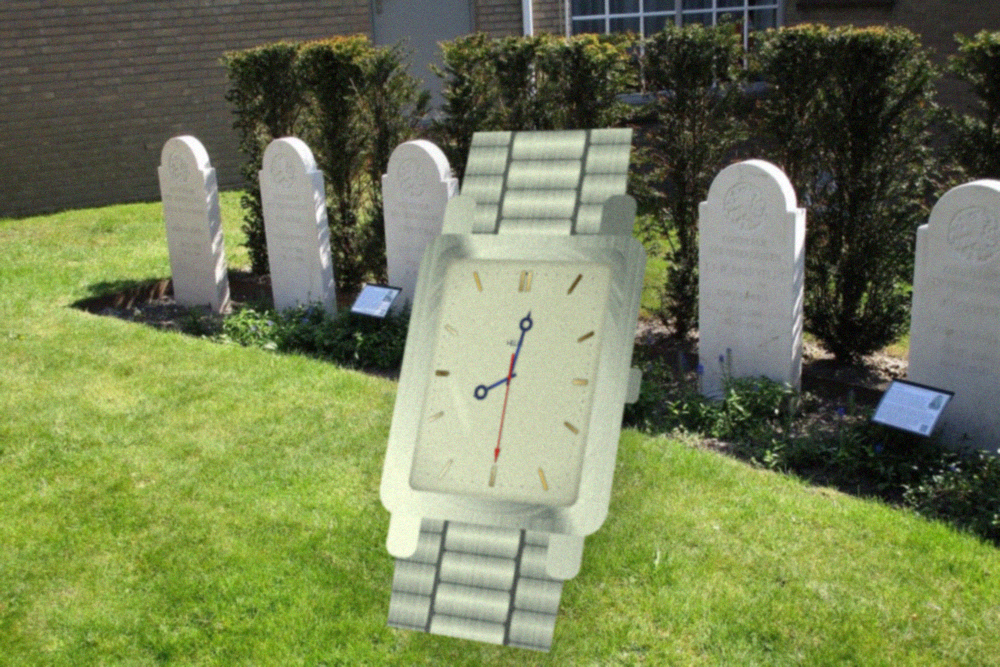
8:01:30
